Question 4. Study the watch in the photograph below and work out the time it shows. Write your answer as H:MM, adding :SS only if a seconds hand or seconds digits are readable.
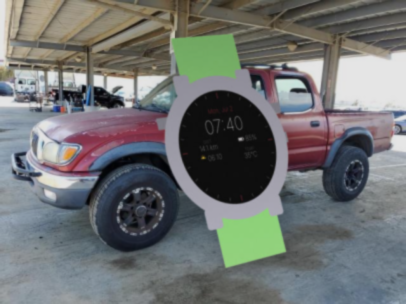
7:40
